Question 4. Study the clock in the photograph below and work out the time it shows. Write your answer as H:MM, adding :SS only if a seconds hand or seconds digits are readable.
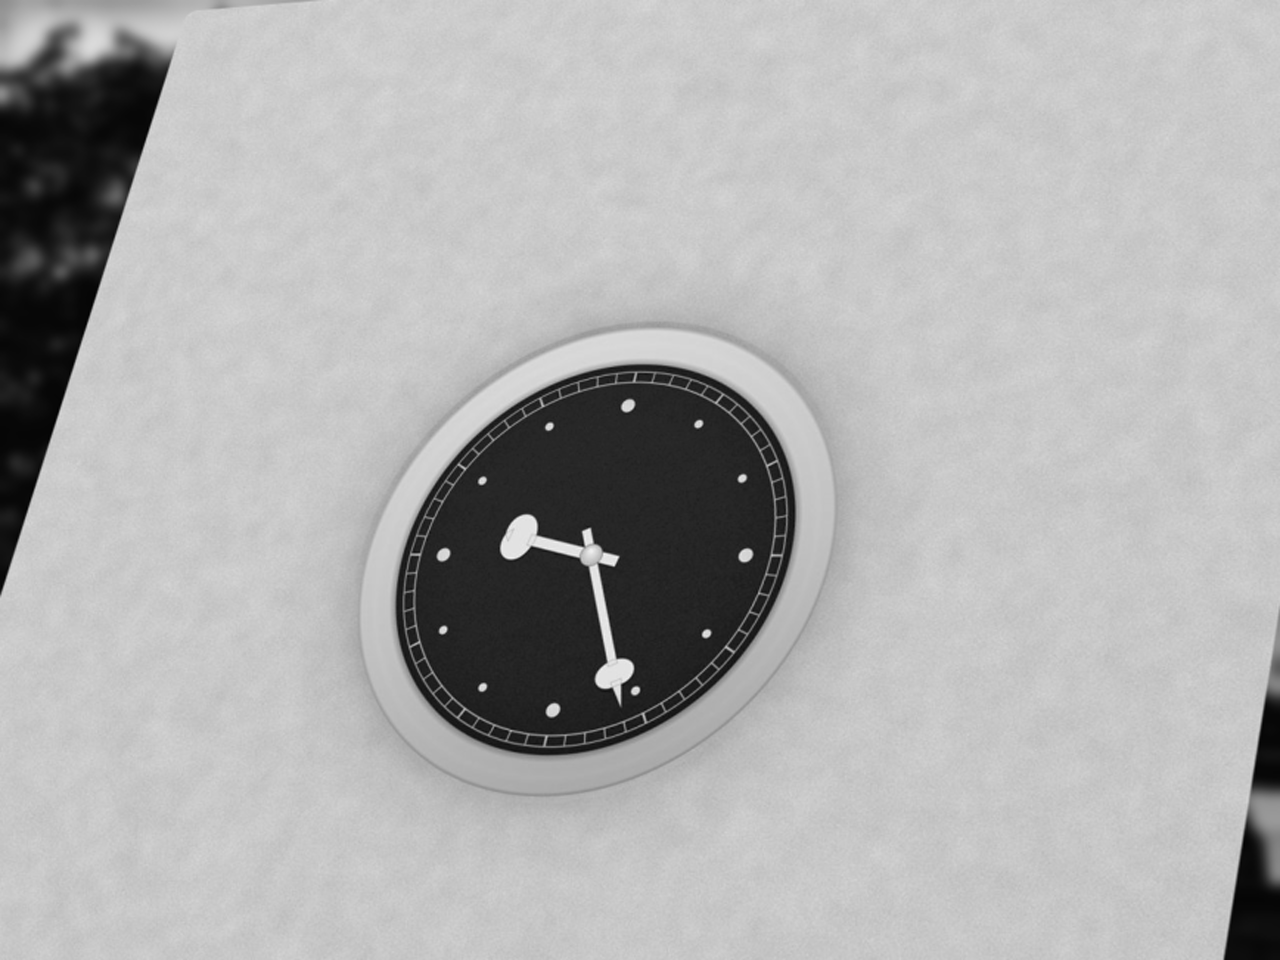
9:26
